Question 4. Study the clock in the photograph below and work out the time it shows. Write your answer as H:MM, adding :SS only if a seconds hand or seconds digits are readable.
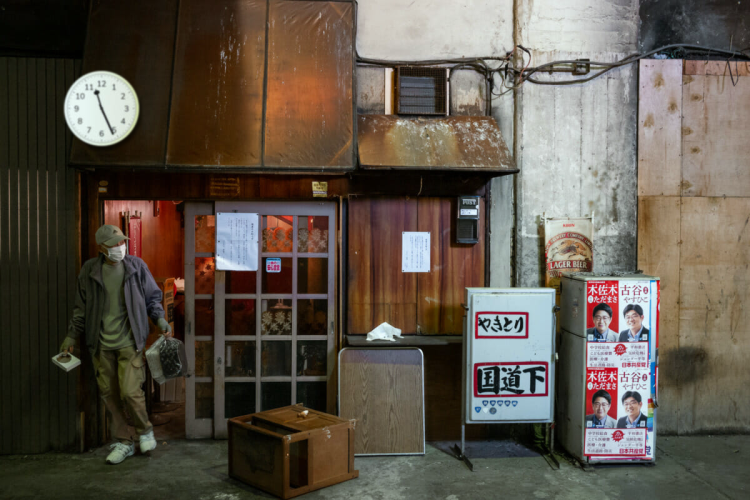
11:26
